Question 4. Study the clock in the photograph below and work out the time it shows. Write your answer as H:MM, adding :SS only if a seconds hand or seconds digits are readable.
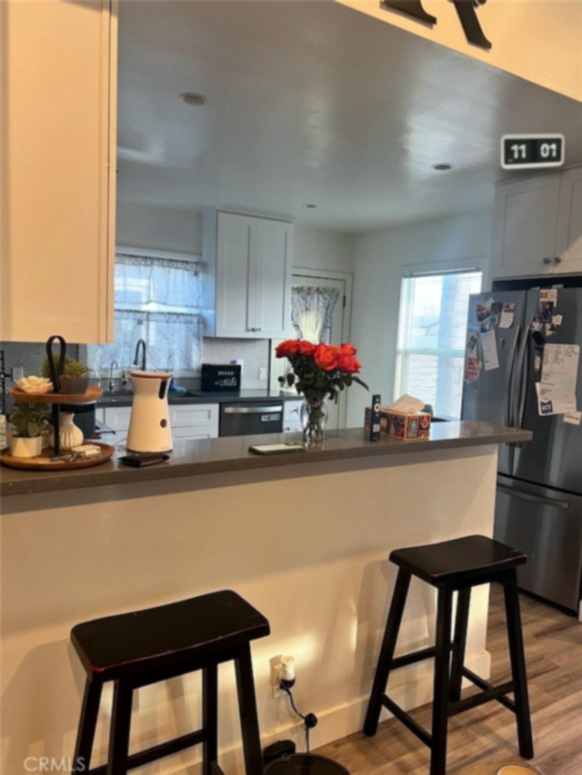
11:01
